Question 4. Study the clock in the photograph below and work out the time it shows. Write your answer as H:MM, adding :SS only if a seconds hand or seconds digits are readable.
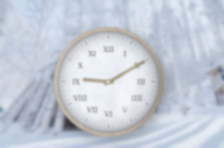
9:10
